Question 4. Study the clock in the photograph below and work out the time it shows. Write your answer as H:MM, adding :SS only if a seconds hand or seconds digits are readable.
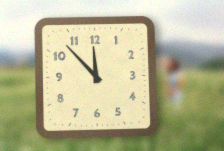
11:53
